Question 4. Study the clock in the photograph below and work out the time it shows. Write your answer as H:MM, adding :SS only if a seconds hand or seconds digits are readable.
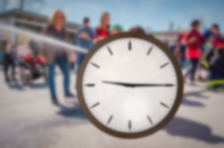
9:15
